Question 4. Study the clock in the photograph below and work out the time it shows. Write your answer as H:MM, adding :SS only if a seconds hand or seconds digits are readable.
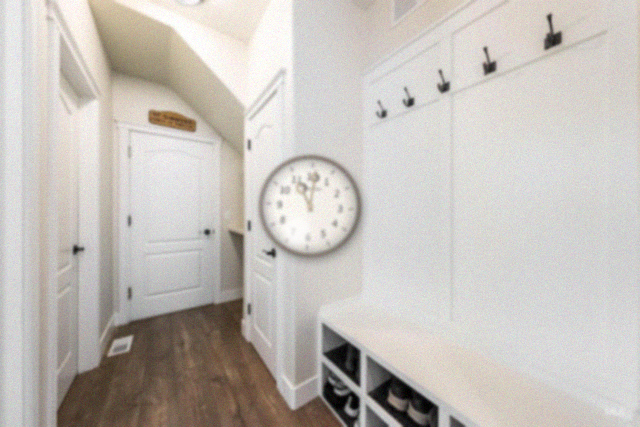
11:01
